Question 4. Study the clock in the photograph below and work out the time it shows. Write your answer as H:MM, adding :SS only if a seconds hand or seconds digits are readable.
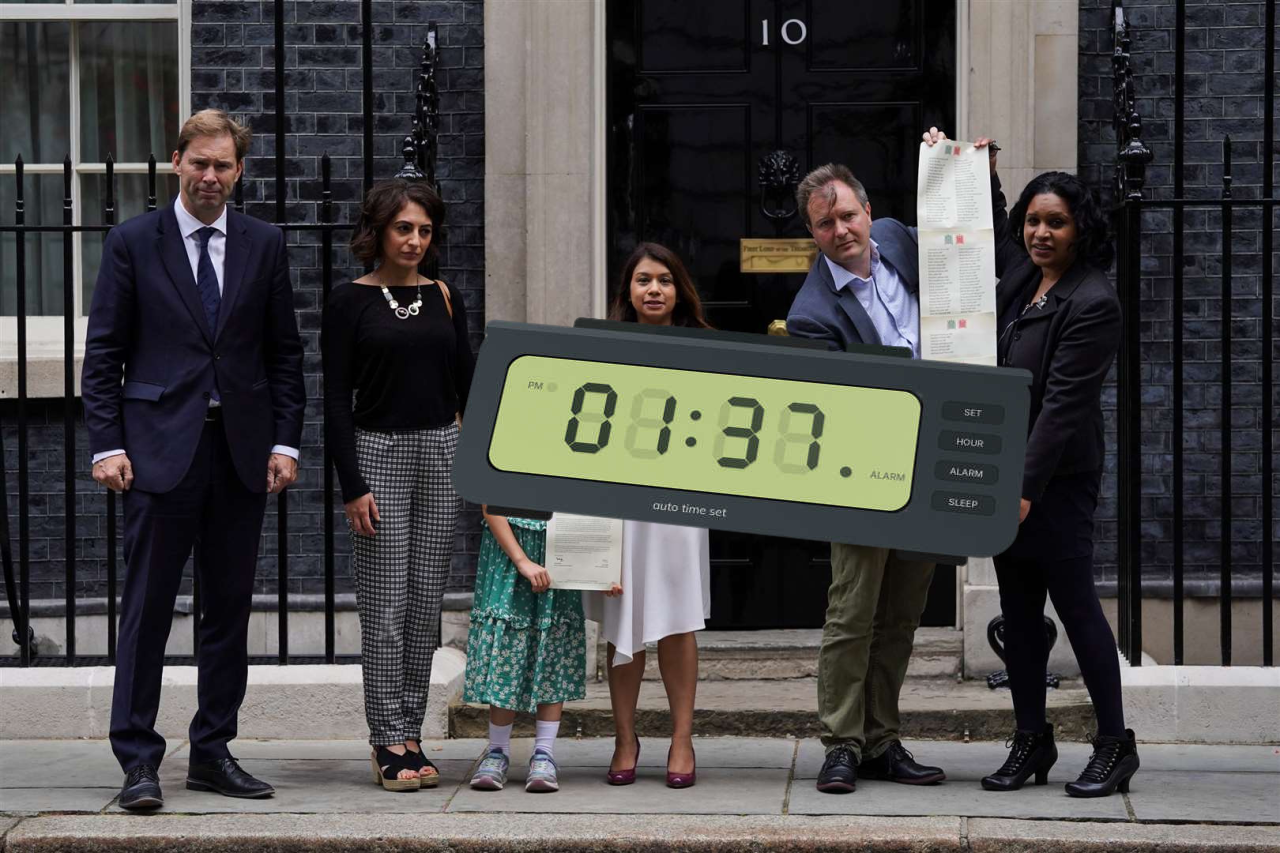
1:37
